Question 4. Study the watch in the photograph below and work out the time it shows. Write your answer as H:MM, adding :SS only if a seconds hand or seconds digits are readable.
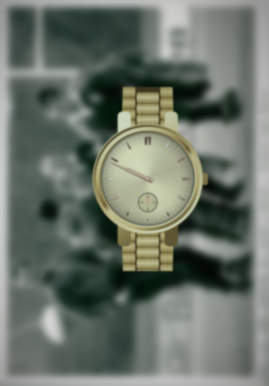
9:49
